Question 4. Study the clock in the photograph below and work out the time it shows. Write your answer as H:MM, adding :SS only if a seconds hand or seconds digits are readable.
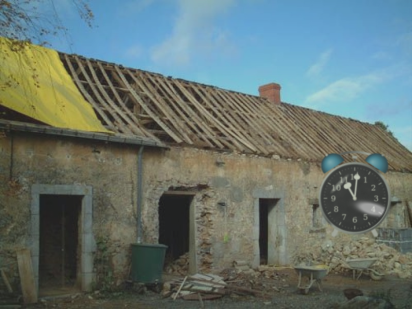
11:01
